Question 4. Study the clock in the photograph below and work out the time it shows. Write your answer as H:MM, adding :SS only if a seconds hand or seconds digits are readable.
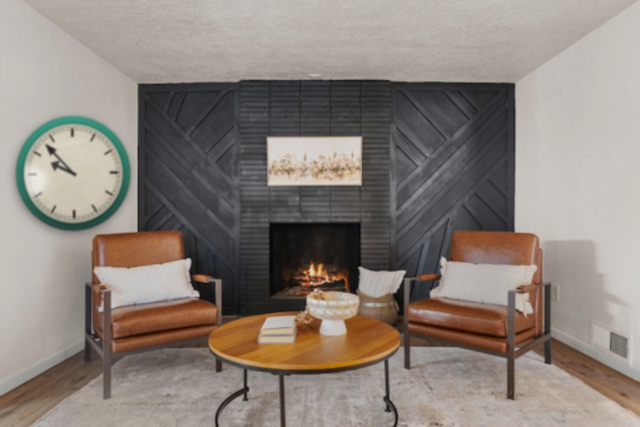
9:53
